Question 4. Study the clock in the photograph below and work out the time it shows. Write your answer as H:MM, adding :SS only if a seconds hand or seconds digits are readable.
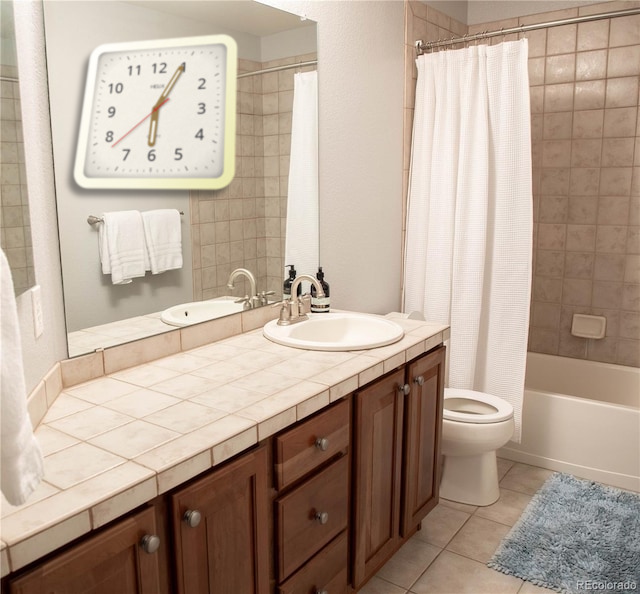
6:04:38
